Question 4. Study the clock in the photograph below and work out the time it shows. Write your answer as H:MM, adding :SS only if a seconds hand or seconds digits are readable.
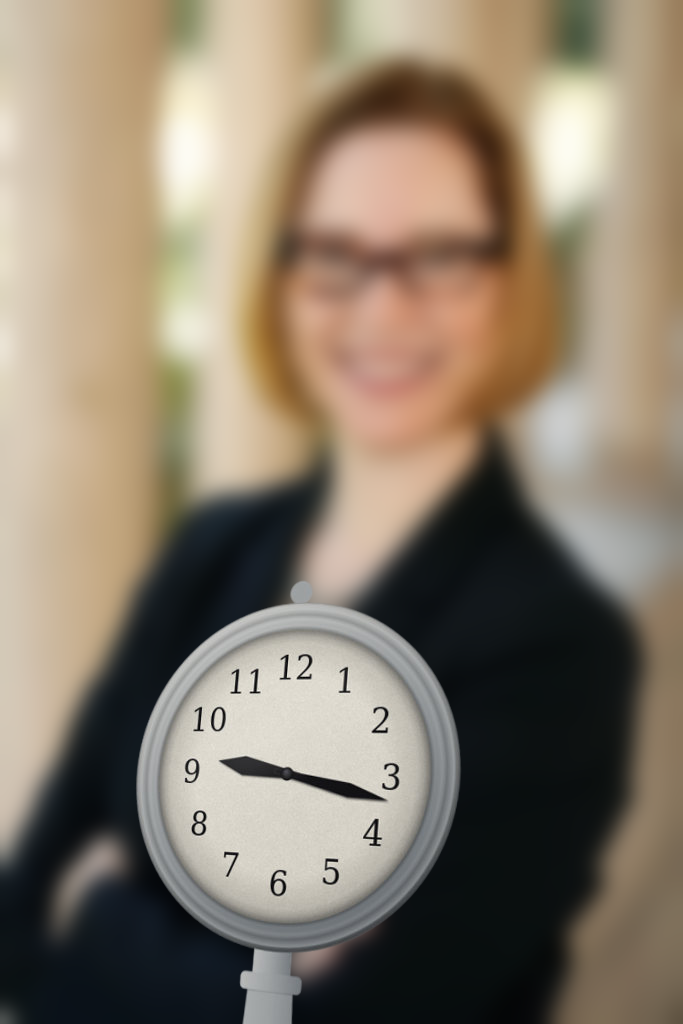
9:17
